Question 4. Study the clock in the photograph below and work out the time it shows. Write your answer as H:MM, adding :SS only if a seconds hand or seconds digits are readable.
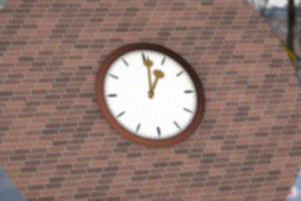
1:01
